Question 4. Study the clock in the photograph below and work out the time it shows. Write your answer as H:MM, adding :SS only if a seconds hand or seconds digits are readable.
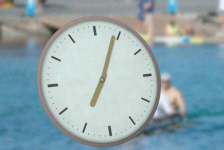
7:04
